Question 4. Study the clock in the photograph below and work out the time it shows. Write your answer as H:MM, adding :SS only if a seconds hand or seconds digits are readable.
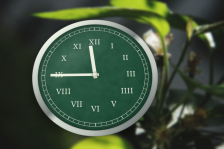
11:45
